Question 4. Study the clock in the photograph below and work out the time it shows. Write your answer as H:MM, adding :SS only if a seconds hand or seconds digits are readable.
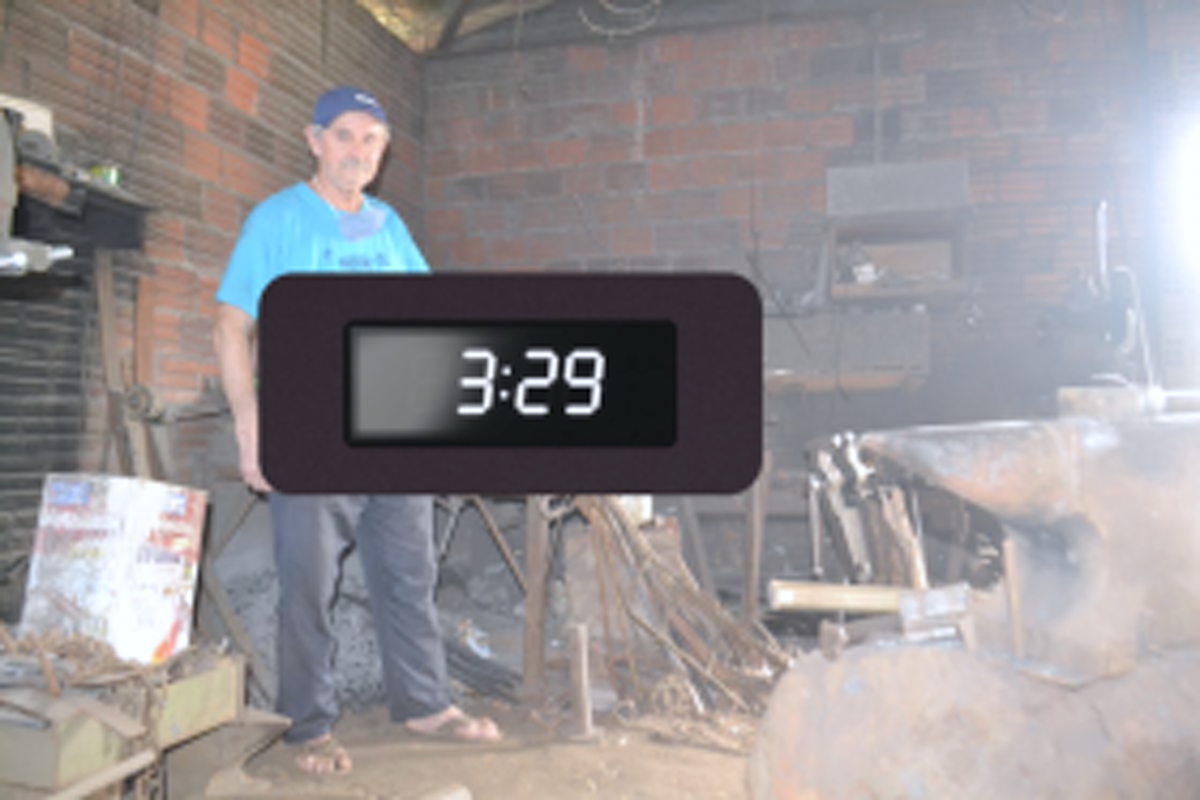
3:29
